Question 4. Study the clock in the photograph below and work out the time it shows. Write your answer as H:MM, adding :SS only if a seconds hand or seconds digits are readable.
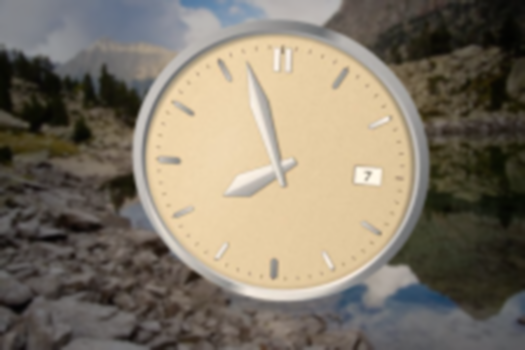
7:57
